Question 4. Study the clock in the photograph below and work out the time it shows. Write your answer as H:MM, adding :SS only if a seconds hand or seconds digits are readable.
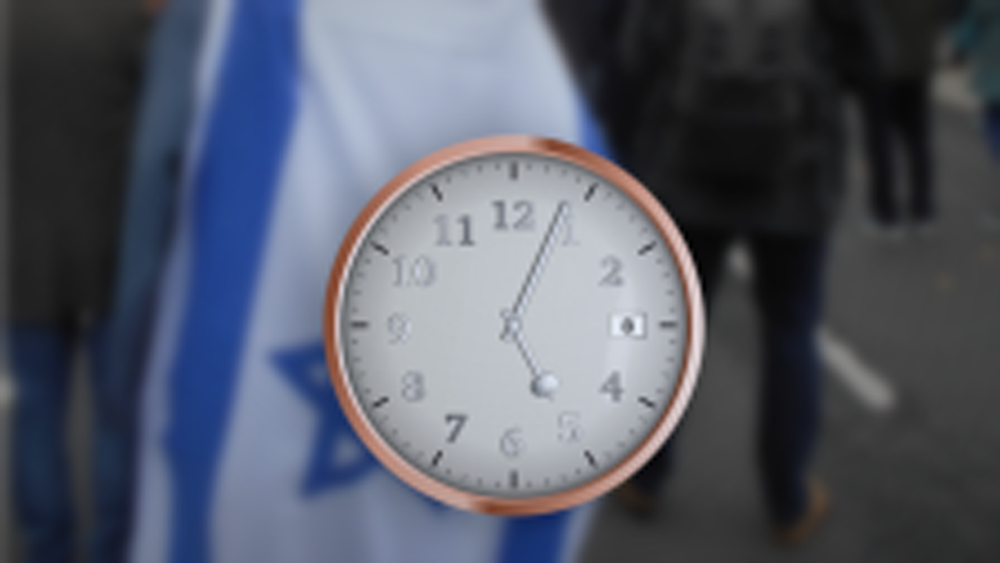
5:04
